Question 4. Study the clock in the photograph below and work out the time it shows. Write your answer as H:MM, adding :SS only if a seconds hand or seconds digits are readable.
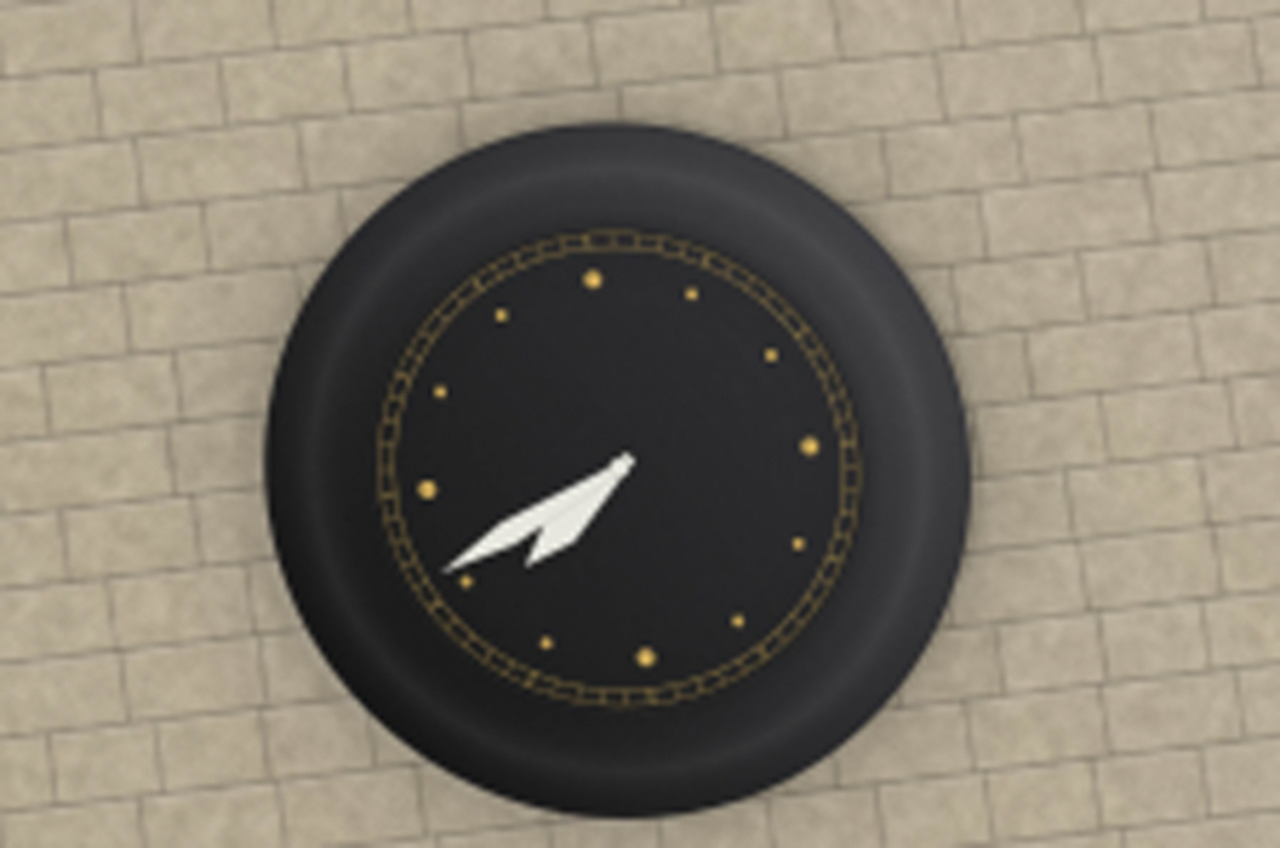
7:41
